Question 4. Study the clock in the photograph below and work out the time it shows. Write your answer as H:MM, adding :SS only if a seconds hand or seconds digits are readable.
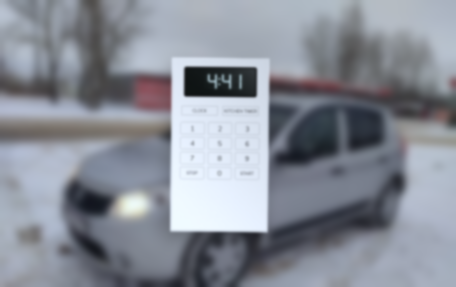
4:41
